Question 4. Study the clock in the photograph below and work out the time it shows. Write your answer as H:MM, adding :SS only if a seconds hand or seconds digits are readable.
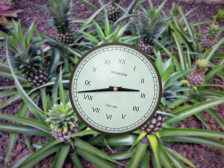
2:42
